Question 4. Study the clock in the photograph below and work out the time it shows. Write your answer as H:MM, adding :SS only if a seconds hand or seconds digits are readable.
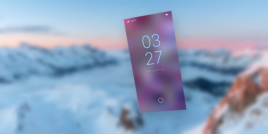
3:27
